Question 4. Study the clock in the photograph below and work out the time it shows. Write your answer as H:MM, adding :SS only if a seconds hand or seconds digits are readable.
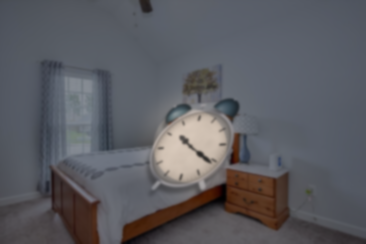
10:21
